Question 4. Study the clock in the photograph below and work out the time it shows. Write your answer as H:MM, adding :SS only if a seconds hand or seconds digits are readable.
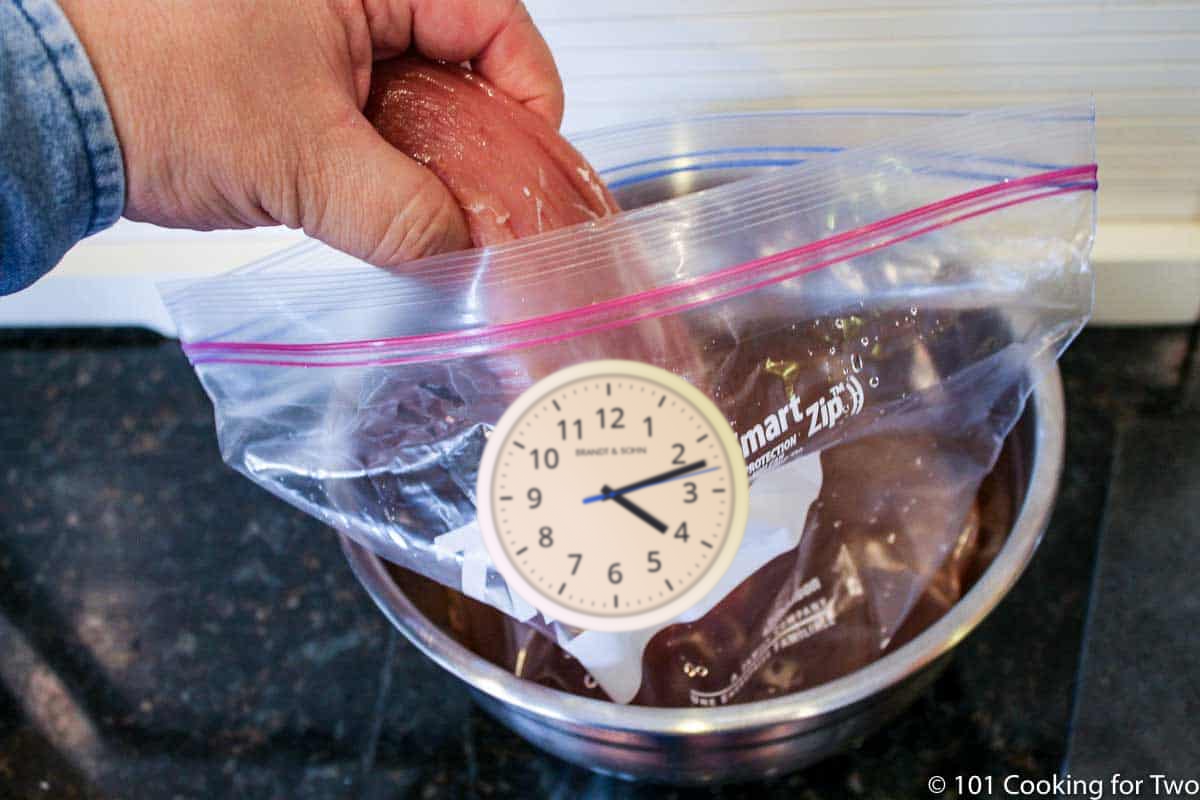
4:12:13
